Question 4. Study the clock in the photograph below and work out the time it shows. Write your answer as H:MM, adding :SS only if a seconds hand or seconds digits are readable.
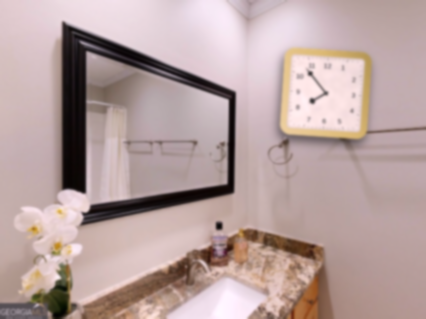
7:53
